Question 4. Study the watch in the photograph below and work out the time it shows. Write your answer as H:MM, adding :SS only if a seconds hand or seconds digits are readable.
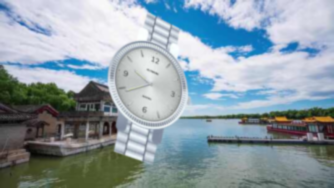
9:39
